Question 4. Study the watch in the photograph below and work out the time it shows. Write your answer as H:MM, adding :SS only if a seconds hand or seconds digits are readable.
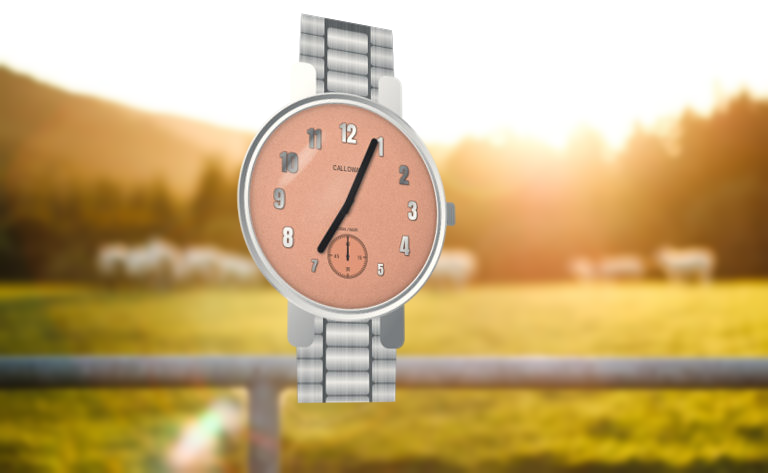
7:04
